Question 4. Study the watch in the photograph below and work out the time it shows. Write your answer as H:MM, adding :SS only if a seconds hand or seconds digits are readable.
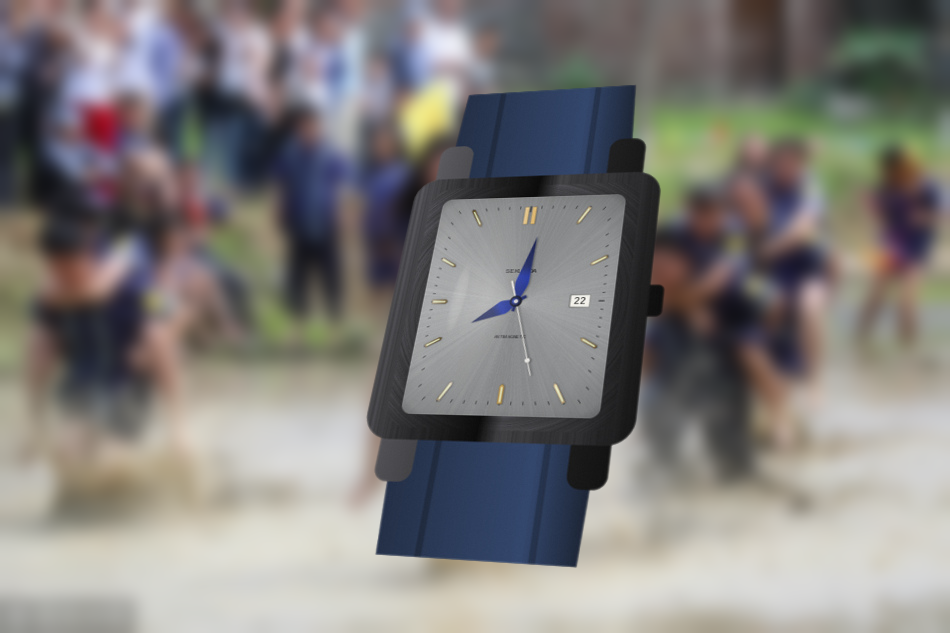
8:01:27
